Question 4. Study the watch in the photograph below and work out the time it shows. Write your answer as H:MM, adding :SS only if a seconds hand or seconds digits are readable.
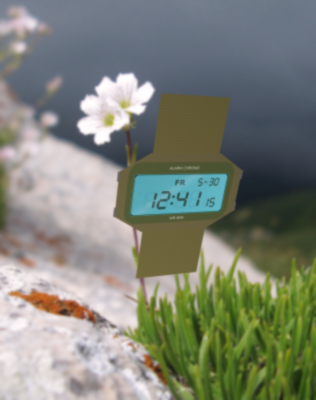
12:41:15
